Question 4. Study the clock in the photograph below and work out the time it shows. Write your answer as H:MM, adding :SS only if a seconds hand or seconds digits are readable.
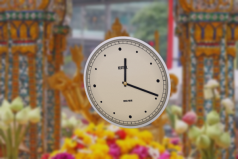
12:19
